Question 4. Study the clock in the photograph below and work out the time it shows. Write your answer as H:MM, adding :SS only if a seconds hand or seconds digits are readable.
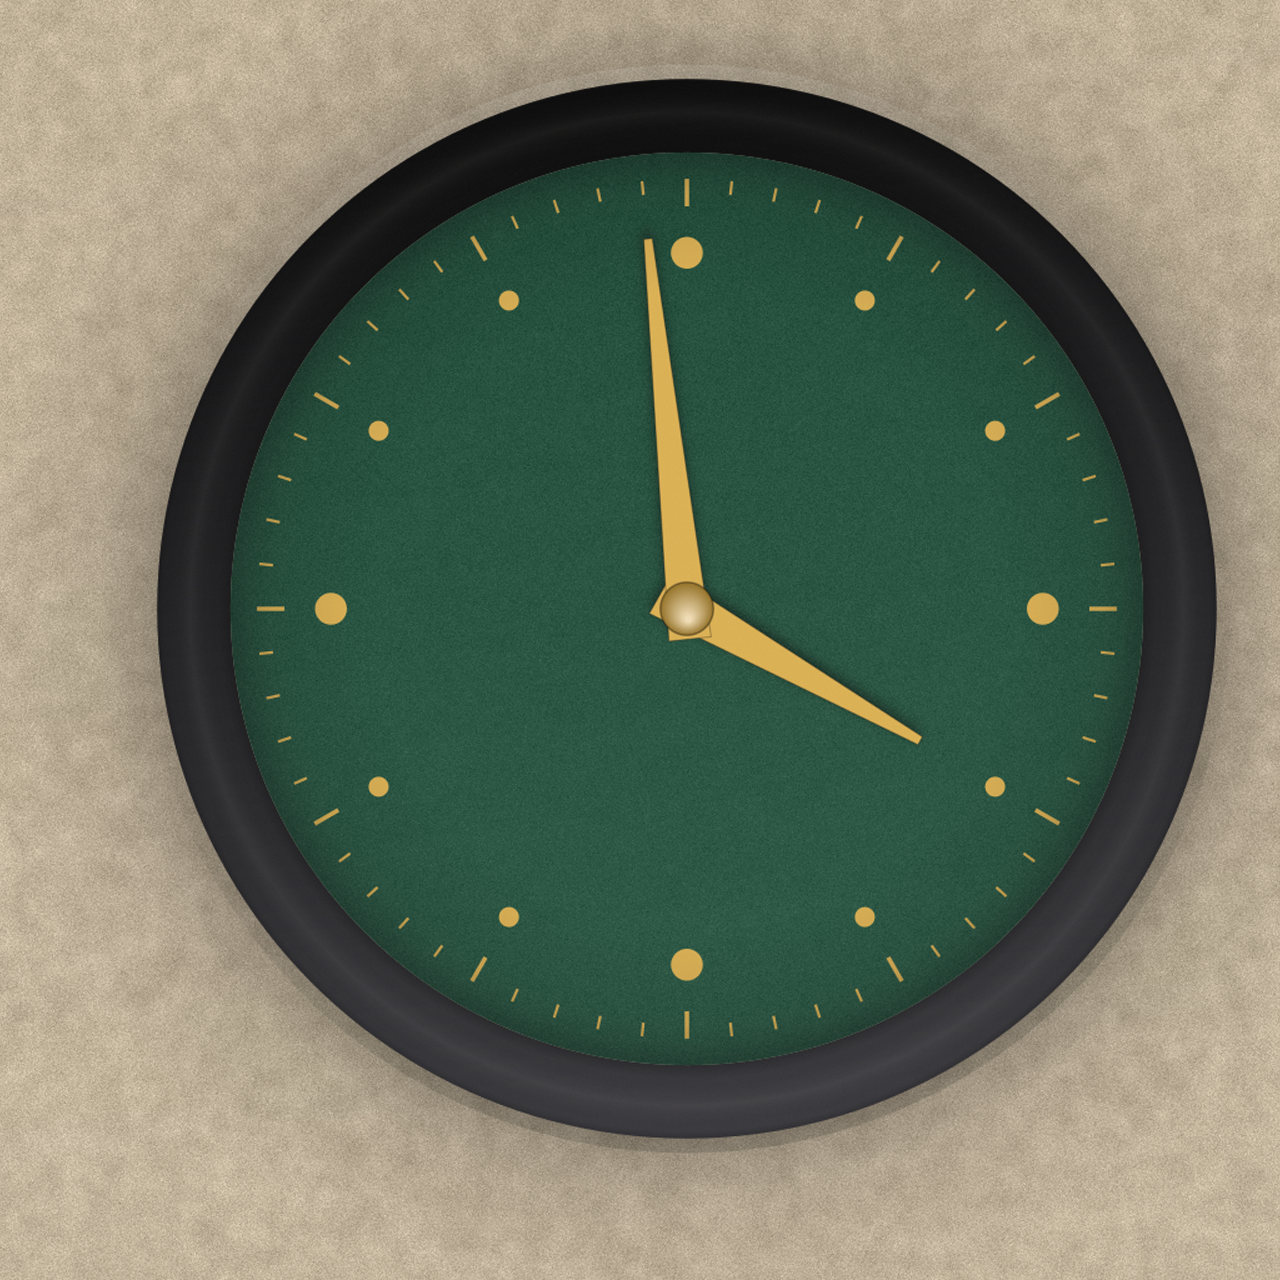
3:59
